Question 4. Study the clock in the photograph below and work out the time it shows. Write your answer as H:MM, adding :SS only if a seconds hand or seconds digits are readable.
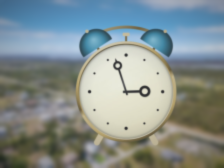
2:57
